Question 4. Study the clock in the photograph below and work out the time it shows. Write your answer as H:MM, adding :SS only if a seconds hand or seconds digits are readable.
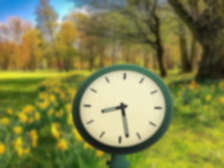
8:28
